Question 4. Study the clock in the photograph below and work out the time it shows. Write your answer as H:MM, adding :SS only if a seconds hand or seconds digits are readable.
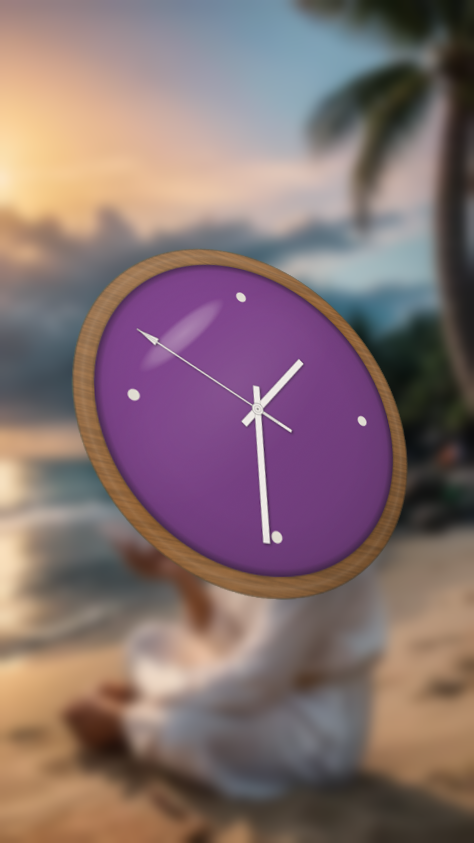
1:30:50
